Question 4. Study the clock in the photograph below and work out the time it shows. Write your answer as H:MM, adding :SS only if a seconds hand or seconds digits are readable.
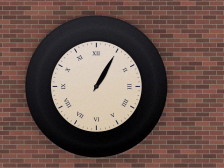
1:05
